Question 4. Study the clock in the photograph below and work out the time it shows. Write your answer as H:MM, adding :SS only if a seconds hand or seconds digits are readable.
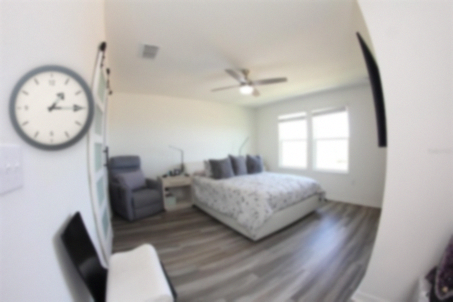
1:15
